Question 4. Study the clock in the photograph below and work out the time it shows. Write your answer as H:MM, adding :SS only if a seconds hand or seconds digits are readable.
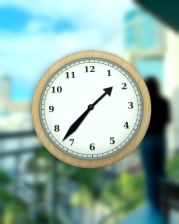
1:37
